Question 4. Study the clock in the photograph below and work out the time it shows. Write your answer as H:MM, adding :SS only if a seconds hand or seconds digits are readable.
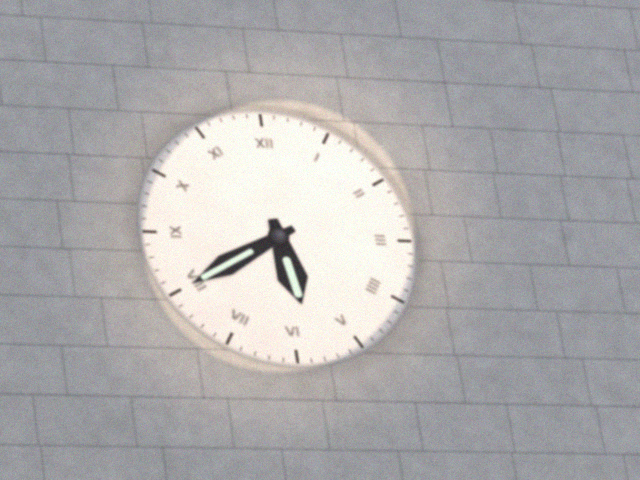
5:40
